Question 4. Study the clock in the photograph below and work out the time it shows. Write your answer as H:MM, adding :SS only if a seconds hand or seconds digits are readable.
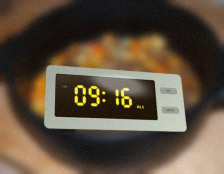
9:16
